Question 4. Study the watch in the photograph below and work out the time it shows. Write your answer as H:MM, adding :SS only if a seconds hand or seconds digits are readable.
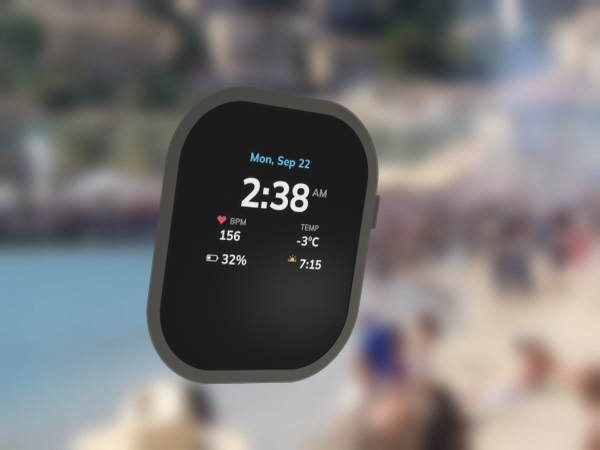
2:38
